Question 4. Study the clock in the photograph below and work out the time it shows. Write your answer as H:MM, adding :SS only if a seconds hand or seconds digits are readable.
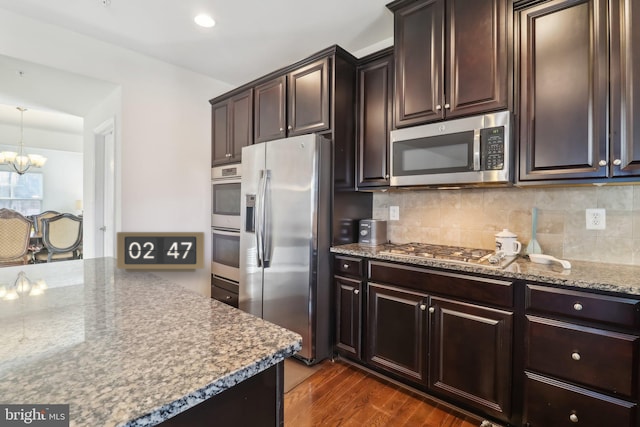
2:47
